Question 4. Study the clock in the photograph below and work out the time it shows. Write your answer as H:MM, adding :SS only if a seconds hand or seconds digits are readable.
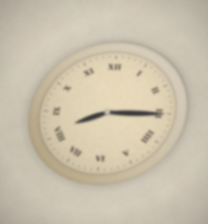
8:15
